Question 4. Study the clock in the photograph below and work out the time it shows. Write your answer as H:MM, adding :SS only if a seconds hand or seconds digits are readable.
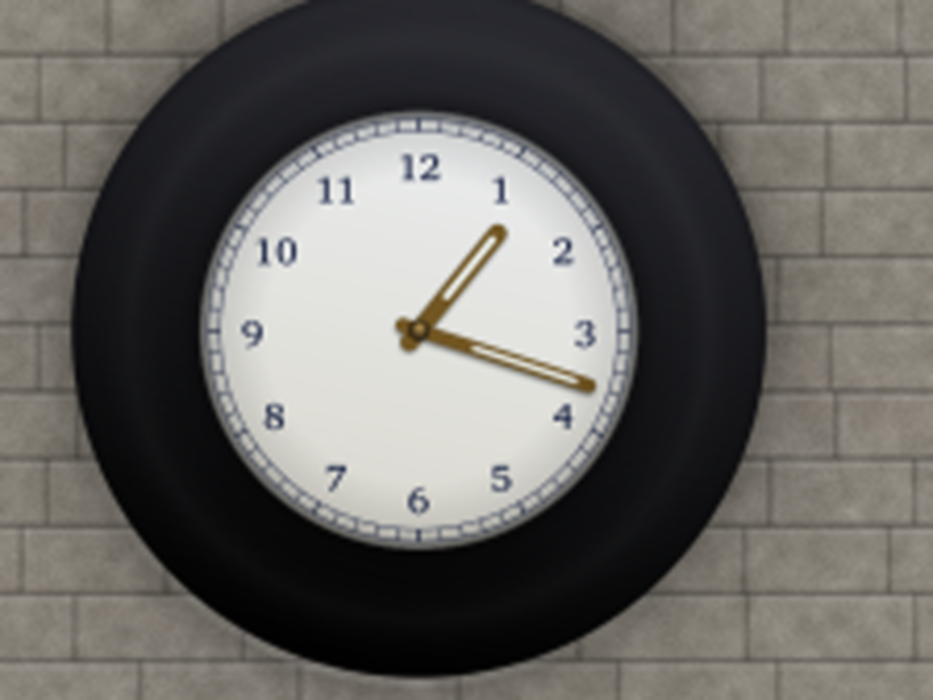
1:18
